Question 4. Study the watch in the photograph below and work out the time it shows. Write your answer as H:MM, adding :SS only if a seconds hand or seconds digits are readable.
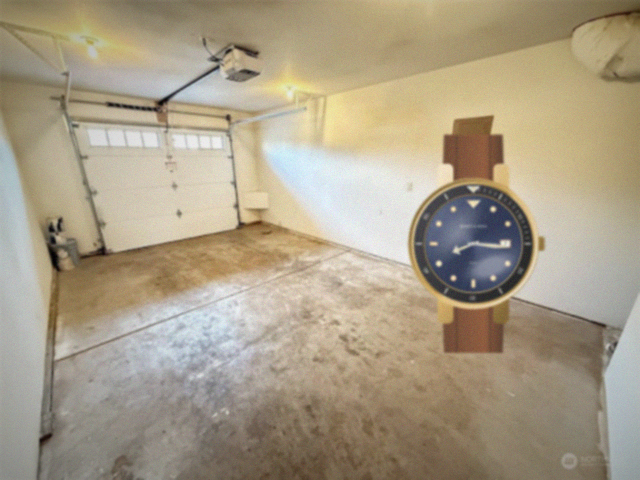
8:16
